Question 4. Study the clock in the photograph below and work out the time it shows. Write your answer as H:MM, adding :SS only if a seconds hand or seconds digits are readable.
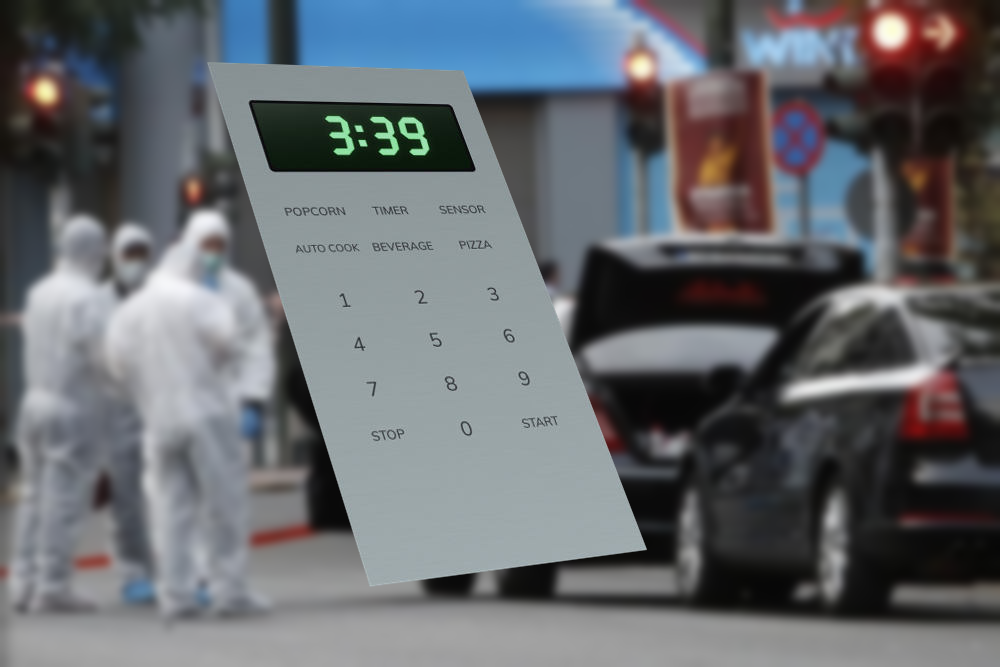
3:39
